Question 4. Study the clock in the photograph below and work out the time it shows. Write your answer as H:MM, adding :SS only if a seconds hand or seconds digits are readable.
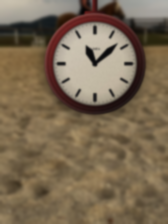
11:08
